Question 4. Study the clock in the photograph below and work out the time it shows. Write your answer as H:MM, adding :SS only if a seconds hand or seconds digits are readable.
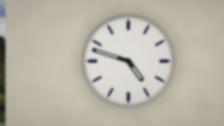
4:48
